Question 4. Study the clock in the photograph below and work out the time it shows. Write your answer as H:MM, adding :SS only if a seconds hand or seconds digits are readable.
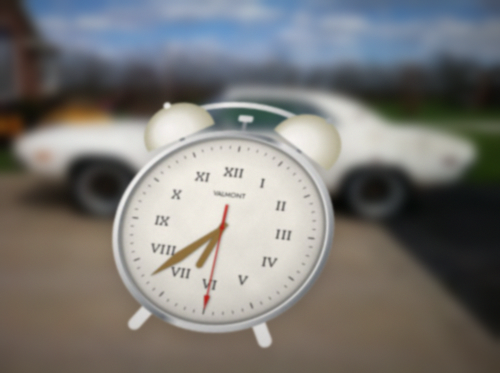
6:37:30
